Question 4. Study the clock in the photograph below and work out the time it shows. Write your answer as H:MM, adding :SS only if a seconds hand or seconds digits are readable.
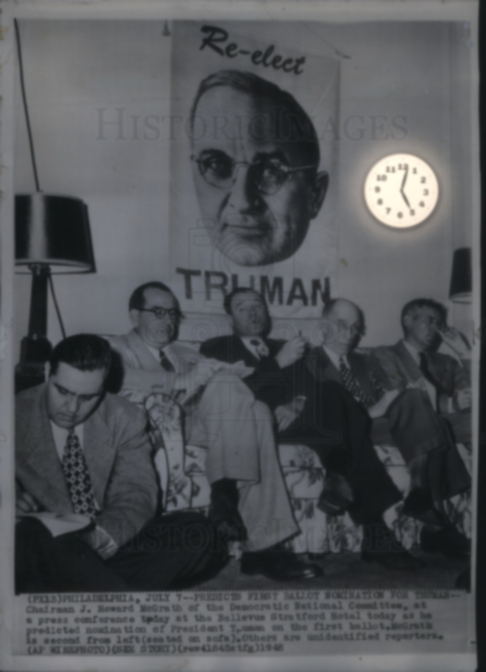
5:02
